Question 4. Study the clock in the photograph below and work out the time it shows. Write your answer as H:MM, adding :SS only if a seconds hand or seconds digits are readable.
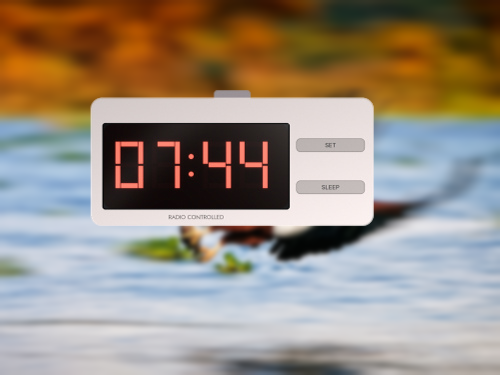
7:44
